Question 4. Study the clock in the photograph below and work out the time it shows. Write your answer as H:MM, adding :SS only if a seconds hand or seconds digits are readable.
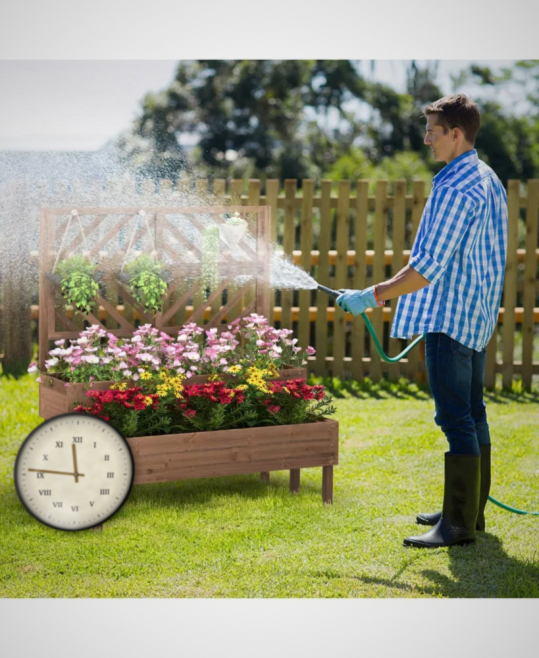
11:46
